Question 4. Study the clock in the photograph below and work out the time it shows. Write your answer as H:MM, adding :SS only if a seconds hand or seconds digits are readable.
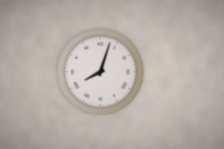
8:03
